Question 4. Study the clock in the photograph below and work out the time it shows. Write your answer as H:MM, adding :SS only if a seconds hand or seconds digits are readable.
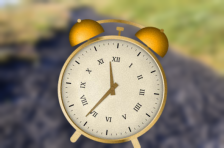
11:36
